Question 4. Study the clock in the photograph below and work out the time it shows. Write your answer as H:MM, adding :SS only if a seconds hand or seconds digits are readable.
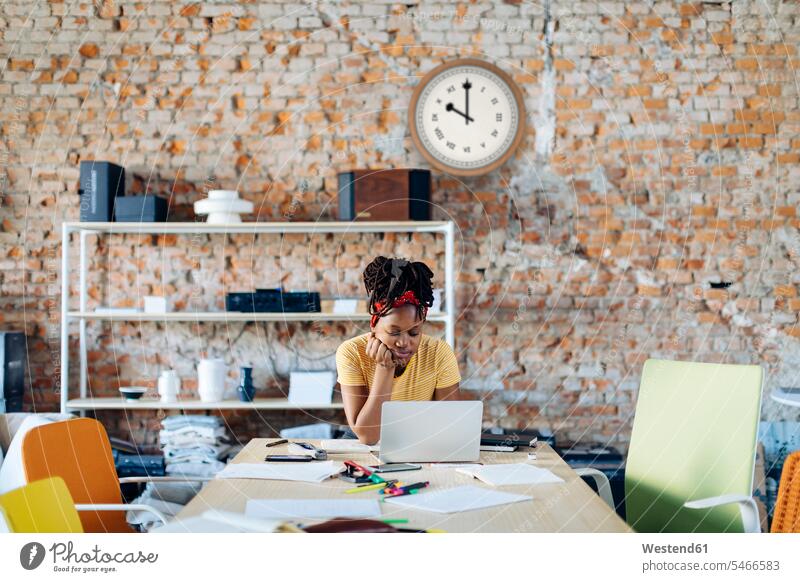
10:00
